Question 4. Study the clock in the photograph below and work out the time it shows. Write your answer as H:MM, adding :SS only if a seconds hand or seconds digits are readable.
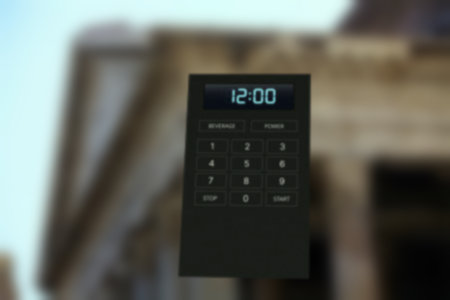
12:00
